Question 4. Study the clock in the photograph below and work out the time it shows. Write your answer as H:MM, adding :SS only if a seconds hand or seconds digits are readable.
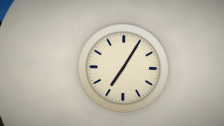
7:05
